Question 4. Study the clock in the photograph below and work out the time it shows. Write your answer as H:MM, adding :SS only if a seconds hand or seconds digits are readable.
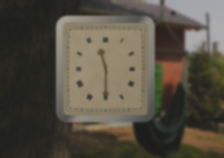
11:30
